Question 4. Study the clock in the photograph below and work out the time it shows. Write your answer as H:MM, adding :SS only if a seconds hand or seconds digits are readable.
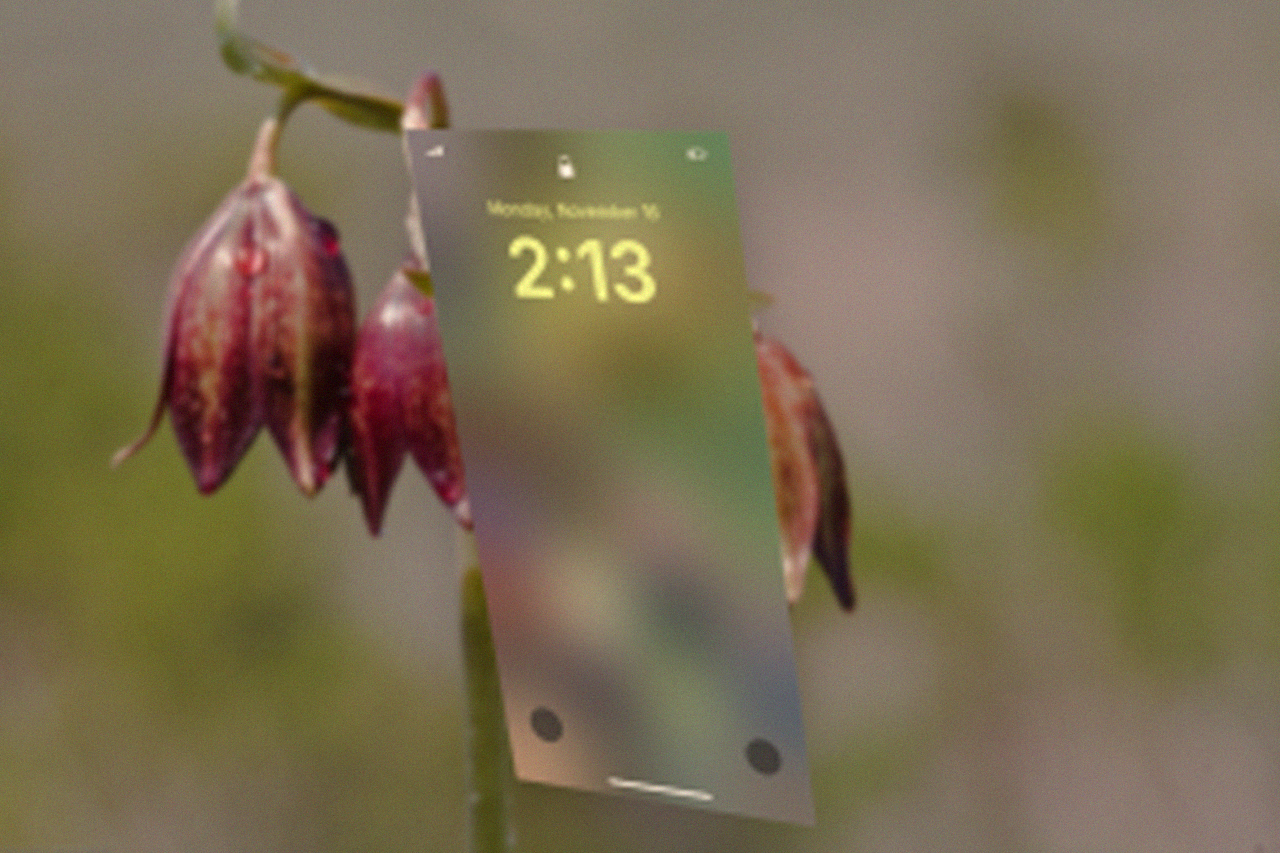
2:13
